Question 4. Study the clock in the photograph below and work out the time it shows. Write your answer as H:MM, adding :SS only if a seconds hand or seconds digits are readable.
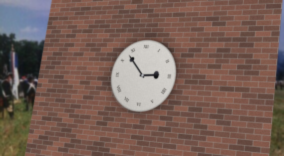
2:53
